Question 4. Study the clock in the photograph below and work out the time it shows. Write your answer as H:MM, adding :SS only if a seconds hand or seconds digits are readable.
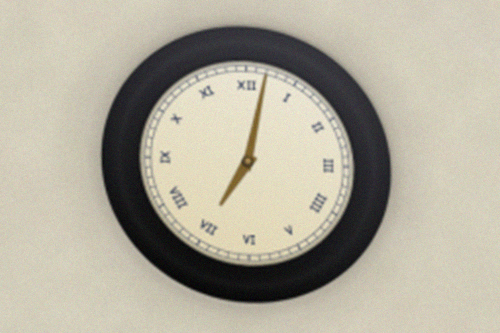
7:02
